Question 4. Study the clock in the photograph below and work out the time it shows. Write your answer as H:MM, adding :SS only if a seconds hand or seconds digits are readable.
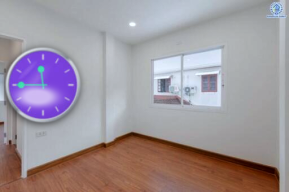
11:45
